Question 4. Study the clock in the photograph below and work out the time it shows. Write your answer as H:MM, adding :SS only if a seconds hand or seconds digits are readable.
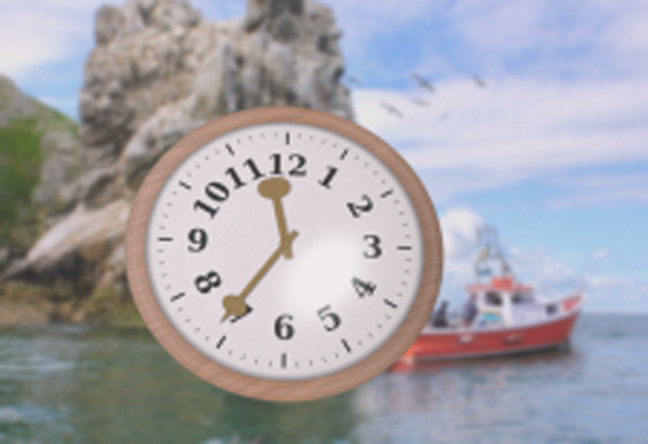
11:36
